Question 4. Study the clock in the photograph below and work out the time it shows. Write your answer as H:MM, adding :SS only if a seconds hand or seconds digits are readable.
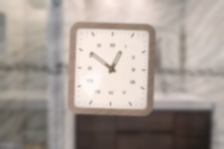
12:51
